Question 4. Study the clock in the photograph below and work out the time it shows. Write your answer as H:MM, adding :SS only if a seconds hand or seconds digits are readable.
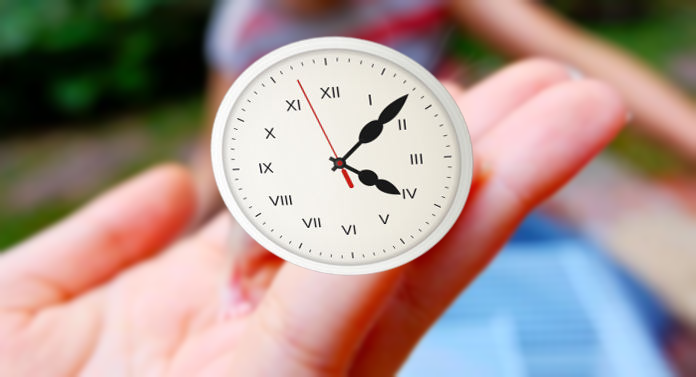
4:07:57
